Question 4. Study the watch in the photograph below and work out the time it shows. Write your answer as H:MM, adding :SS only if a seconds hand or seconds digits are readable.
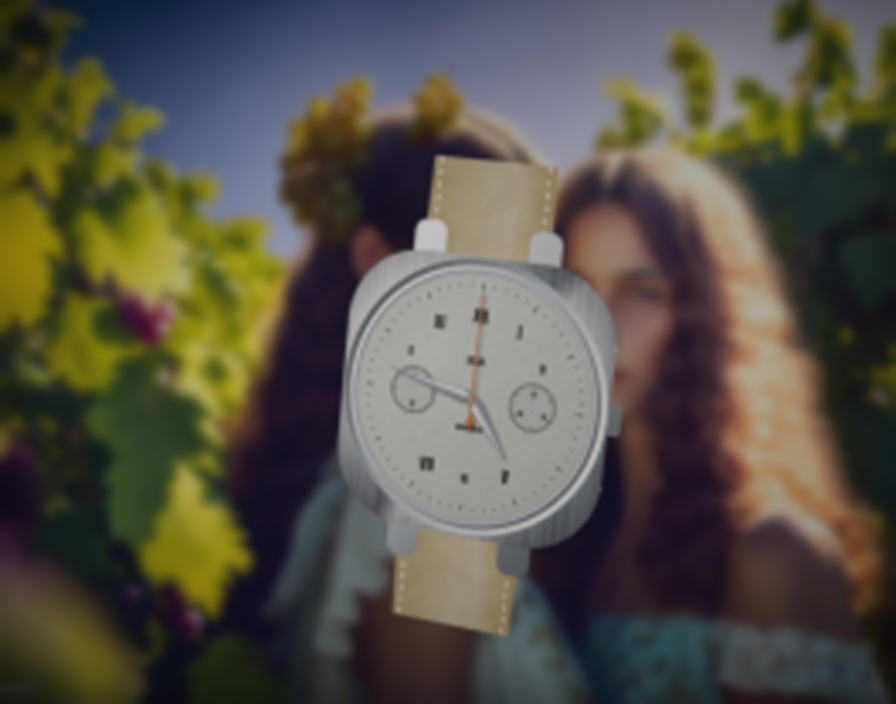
4:47
